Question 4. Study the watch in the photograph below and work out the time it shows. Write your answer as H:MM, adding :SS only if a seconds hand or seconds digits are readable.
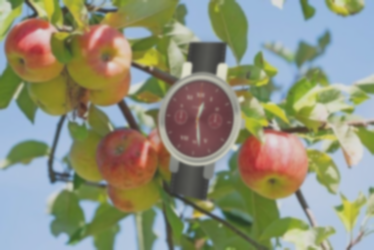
12:28
